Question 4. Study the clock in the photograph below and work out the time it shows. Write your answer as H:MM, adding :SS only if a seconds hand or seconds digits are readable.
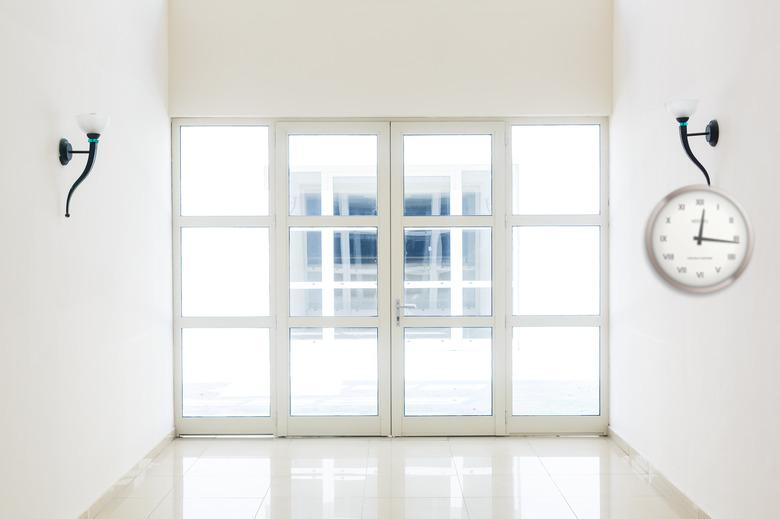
12:16
